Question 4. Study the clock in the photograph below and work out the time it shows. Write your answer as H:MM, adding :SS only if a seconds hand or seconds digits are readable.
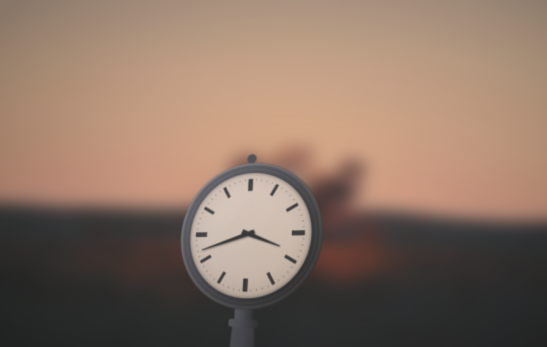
3:42
